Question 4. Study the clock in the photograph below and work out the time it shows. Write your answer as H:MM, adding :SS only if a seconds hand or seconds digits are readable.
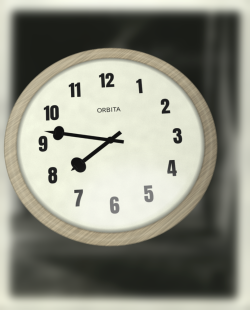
7:47
